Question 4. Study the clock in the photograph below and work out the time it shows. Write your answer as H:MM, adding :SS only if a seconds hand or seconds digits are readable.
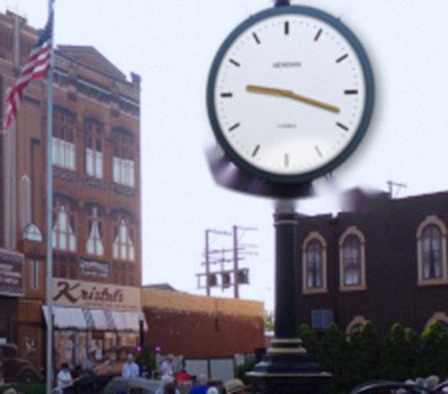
9:18
